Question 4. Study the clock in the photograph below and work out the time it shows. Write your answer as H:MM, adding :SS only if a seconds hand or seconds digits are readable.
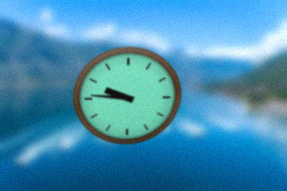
9:46
